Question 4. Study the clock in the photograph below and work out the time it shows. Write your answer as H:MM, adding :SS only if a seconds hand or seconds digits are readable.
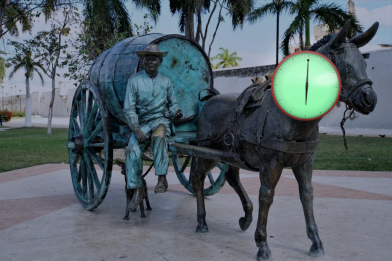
6:00
